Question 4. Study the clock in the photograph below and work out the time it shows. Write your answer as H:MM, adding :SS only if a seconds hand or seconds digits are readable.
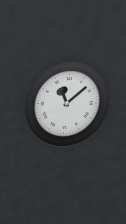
11:08
